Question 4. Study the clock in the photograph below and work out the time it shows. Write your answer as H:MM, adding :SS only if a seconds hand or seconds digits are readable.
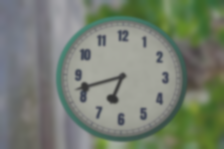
6:42
